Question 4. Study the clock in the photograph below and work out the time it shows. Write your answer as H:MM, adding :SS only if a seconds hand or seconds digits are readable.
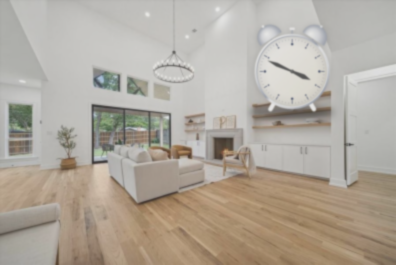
3:49
